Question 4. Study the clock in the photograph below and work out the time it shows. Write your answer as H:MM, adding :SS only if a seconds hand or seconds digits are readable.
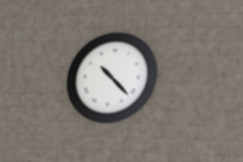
10:22
